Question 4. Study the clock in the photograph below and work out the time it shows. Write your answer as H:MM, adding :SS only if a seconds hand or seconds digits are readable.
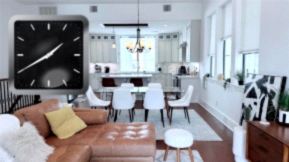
1:40
